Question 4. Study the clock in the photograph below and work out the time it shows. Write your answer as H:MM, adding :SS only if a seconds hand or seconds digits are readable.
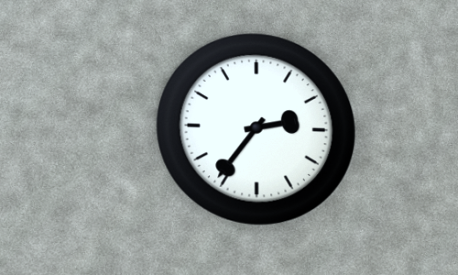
2:36
